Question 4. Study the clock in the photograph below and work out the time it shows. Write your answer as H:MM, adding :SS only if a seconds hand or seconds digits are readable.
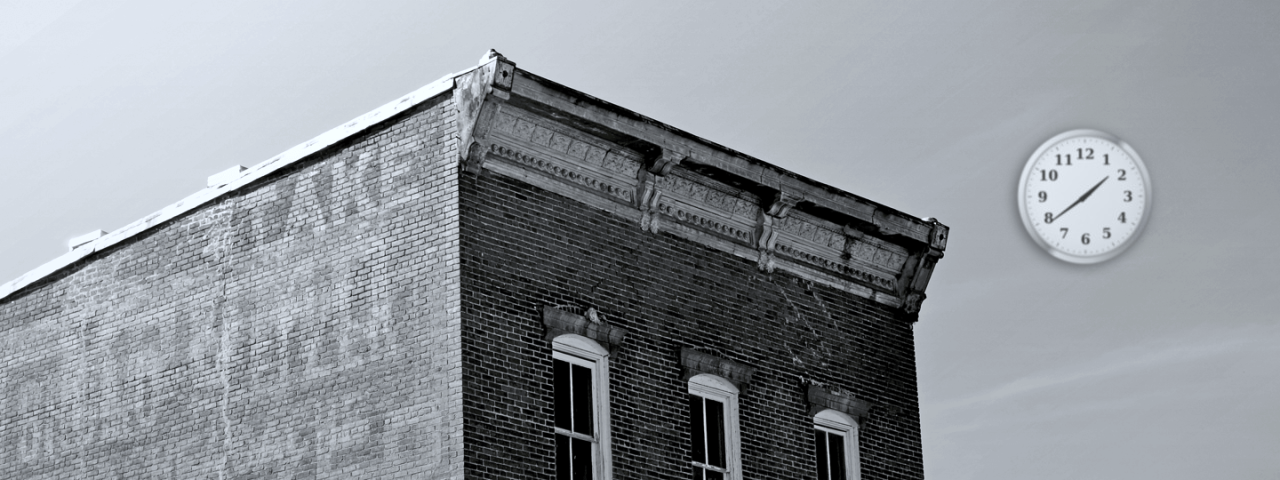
1:39
